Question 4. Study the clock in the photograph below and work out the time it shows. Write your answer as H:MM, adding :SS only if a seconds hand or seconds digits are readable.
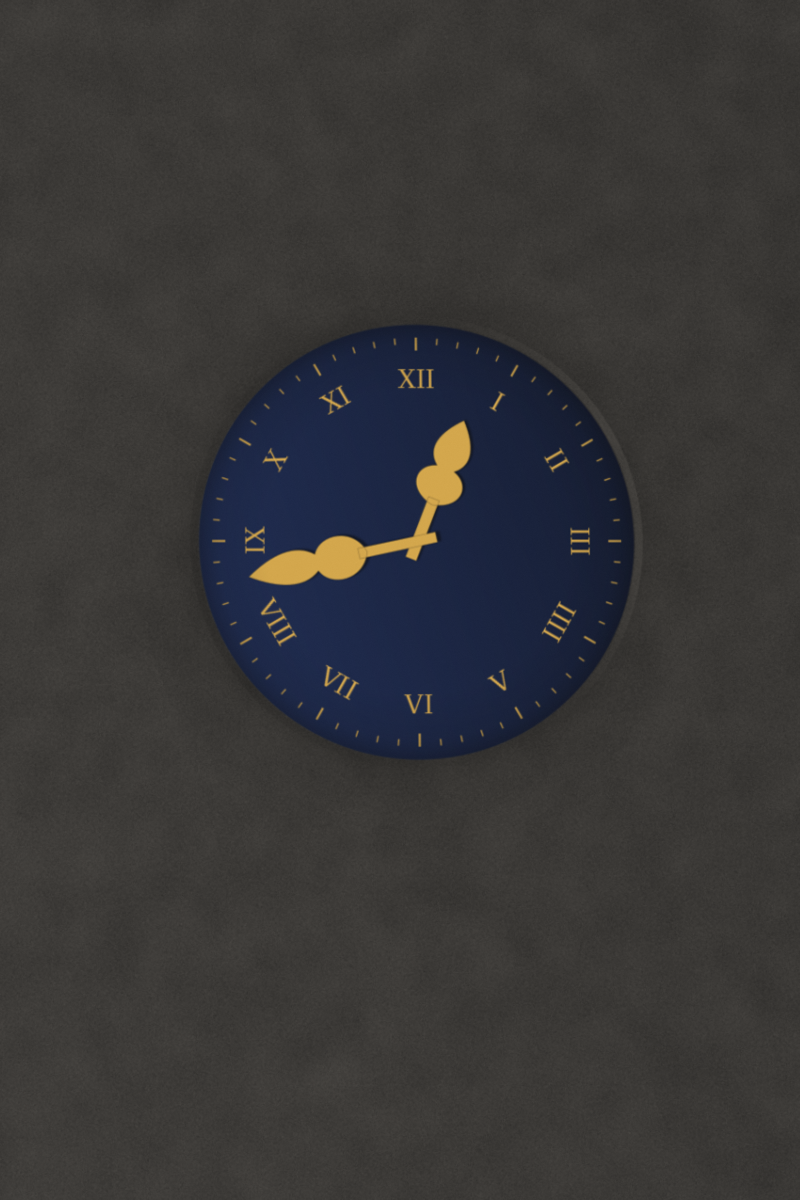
12:43
